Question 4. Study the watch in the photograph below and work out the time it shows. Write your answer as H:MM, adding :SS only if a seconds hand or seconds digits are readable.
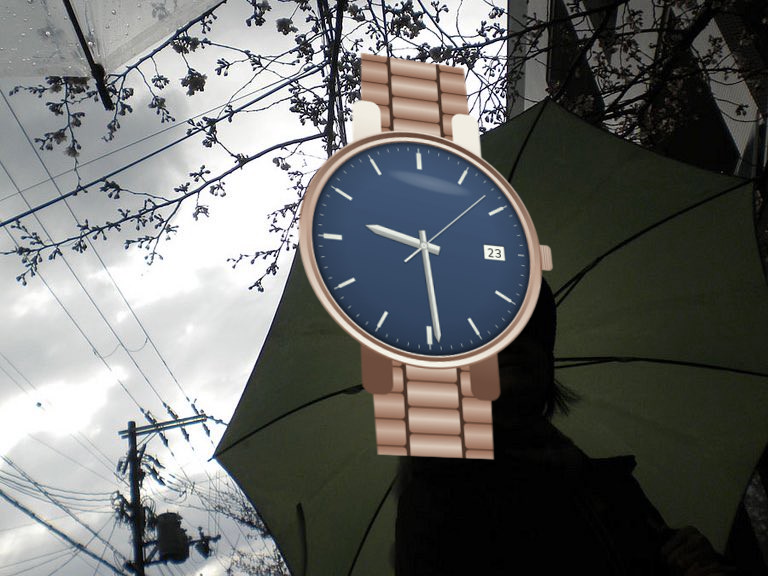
9:29:08
